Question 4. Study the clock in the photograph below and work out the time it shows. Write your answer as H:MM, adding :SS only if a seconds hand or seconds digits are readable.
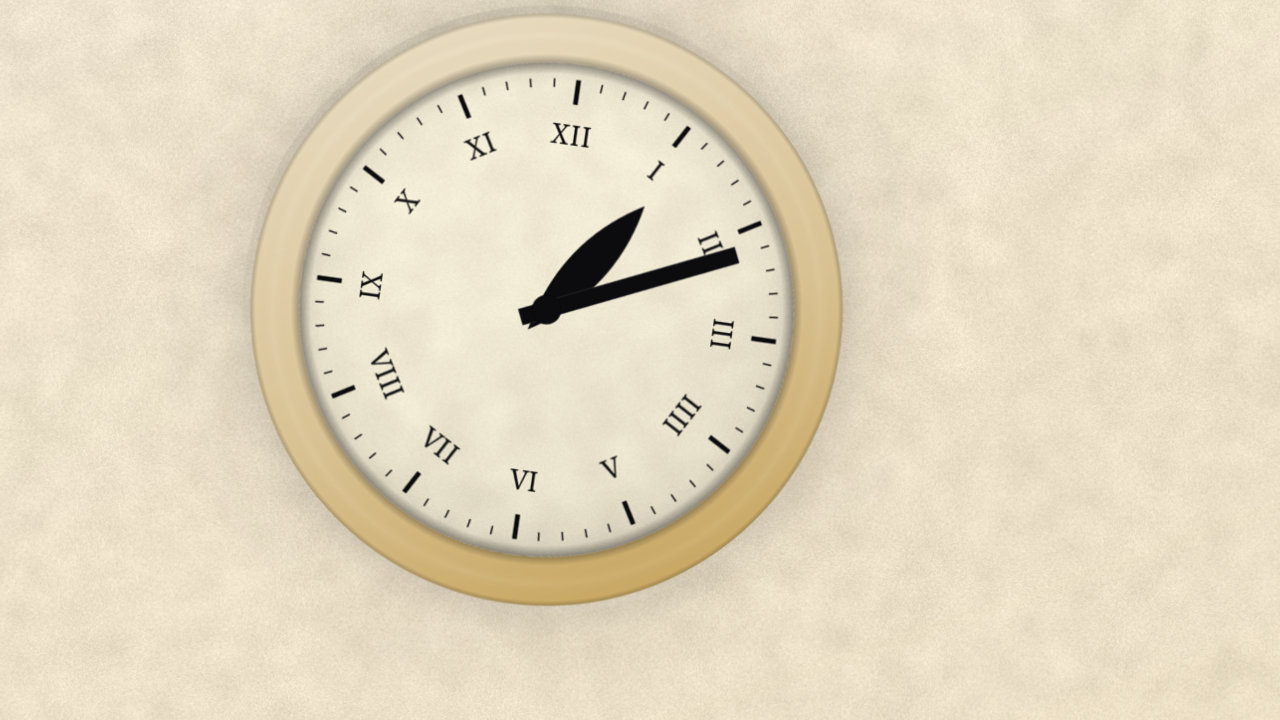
1:11
